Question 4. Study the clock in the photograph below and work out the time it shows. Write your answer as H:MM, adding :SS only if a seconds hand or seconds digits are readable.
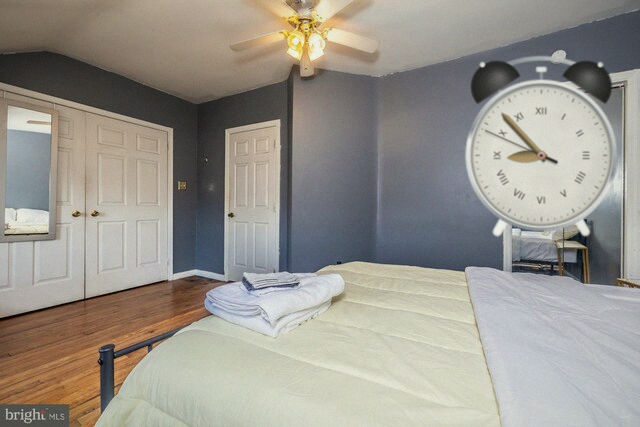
8:52:49
